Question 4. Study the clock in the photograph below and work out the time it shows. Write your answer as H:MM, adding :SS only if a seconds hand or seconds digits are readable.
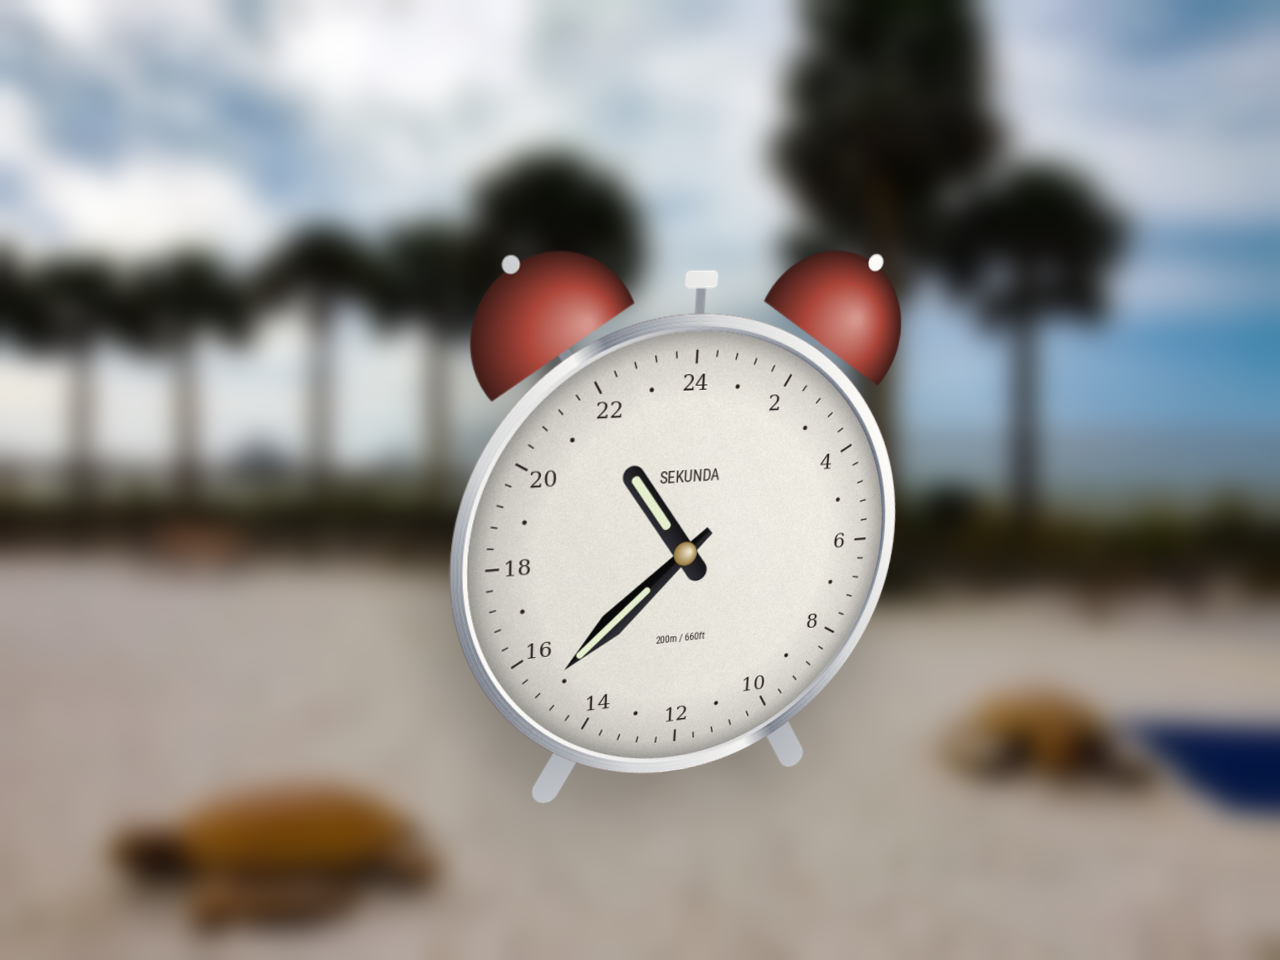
21:38
